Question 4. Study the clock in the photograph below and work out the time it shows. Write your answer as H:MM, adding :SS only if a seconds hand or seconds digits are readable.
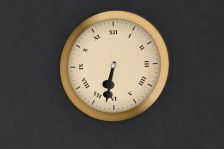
6:32
